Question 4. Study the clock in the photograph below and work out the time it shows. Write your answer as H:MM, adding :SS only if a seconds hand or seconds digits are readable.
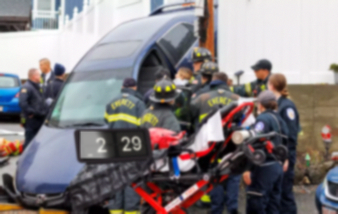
2:29
